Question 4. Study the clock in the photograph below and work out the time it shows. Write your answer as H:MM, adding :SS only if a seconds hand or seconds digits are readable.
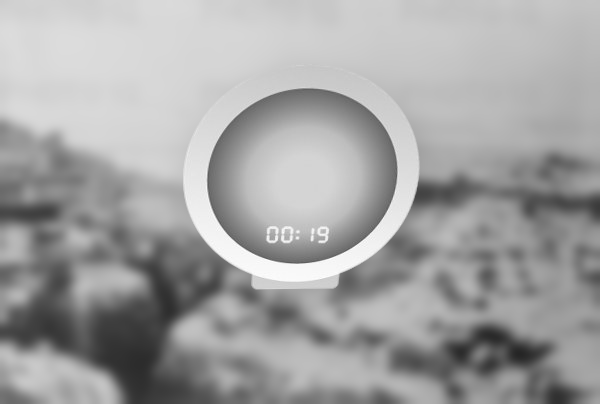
0:19
